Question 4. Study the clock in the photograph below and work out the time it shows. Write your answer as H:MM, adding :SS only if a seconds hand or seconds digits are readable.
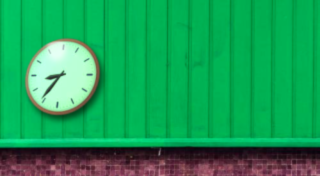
8:36
